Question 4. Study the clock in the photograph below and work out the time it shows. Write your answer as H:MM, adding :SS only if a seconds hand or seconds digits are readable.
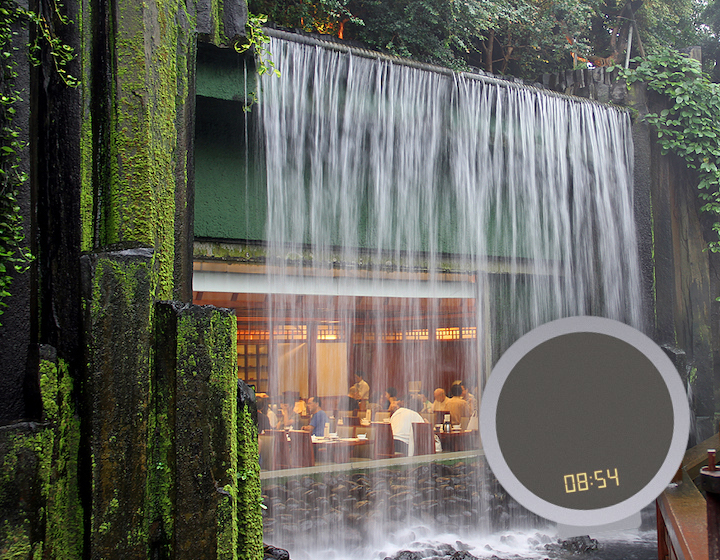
8:54
